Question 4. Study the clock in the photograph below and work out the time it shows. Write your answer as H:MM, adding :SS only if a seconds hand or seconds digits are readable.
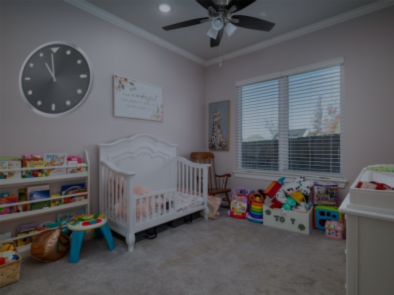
10:59
